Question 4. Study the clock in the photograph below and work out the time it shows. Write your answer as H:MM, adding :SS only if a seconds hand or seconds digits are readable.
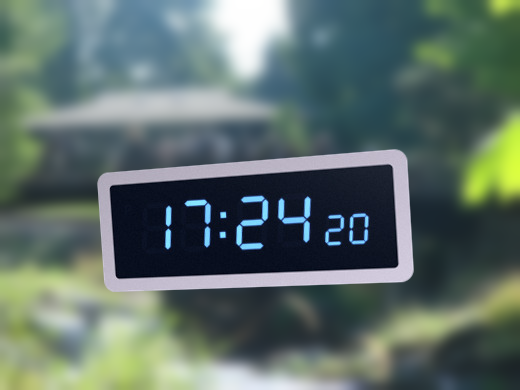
17:24:20
